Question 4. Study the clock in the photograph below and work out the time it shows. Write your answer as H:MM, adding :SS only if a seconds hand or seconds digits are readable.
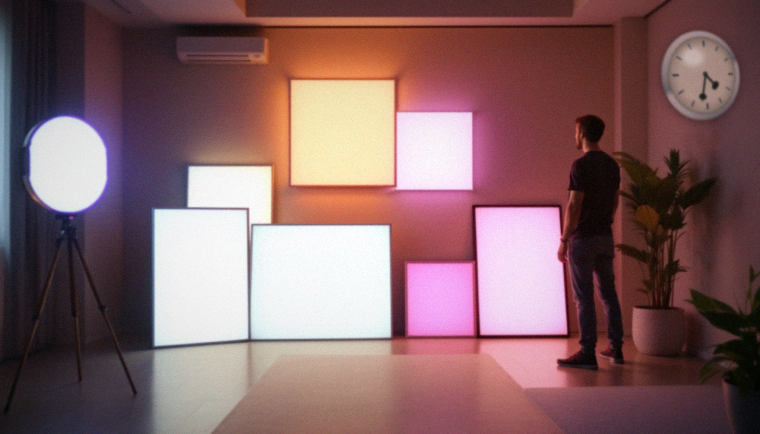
4:32
